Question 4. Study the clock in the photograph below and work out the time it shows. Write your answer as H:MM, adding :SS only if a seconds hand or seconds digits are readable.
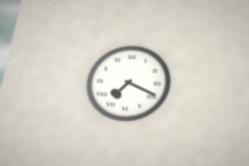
7:19
